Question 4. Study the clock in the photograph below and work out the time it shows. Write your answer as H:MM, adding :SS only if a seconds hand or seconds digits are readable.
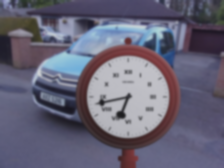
6:43
